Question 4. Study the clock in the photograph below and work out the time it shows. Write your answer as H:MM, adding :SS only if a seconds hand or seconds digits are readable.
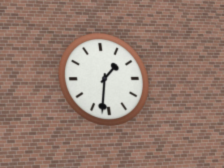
1:32
